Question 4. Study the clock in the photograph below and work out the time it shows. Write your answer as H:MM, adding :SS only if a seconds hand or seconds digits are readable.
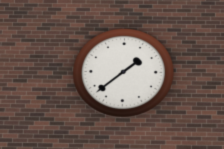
1:38
